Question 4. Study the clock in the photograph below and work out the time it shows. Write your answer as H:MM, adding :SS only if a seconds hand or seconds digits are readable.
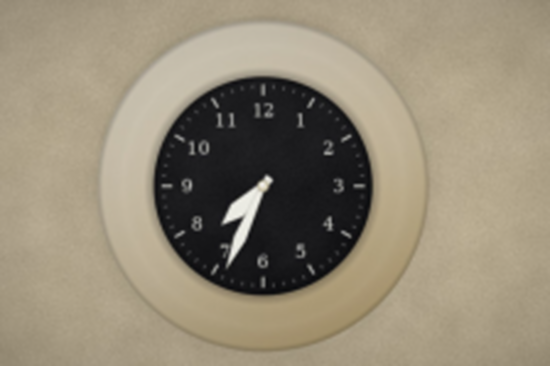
7:34
